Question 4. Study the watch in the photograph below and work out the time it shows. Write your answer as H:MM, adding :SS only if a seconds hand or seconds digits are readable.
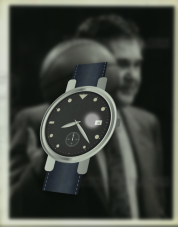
8:23
